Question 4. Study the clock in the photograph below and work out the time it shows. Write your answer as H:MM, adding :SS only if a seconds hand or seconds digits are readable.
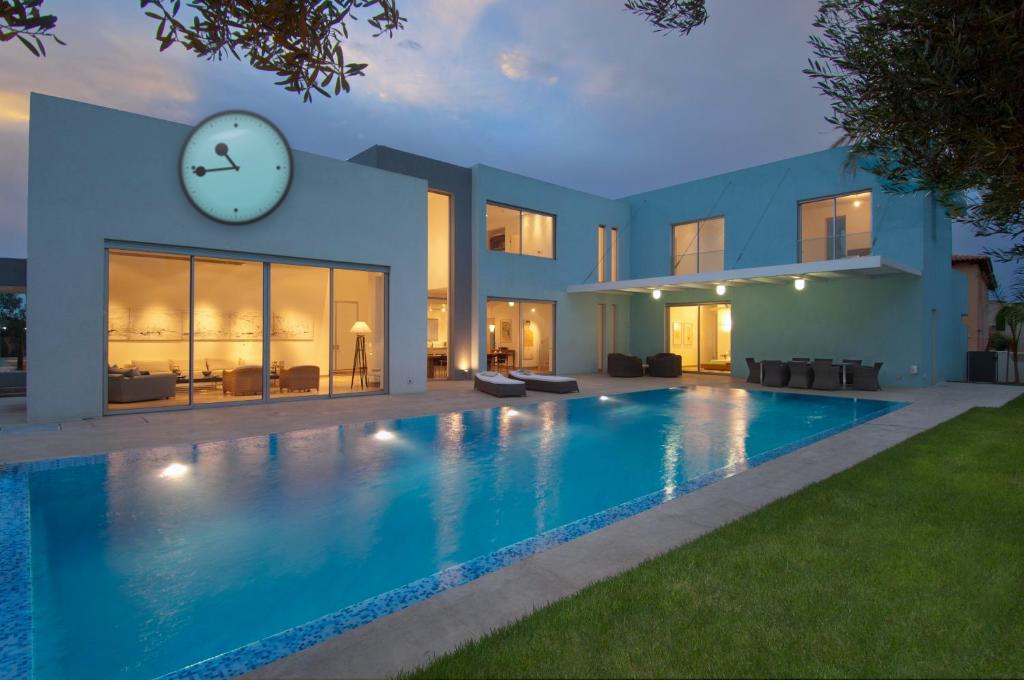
10:44
